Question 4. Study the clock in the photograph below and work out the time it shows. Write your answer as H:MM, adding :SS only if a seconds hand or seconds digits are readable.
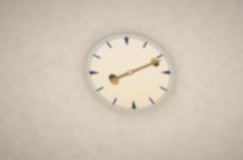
8:11
